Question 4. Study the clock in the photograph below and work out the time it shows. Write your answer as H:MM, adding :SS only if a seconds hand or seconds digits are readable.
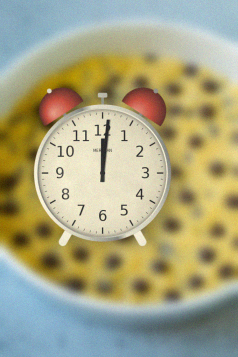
12:01
